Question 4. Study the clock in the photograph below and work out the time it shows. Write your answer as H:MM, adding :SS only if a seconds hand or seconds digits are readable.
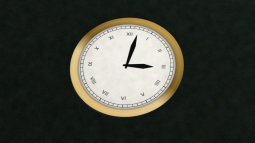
3:02
